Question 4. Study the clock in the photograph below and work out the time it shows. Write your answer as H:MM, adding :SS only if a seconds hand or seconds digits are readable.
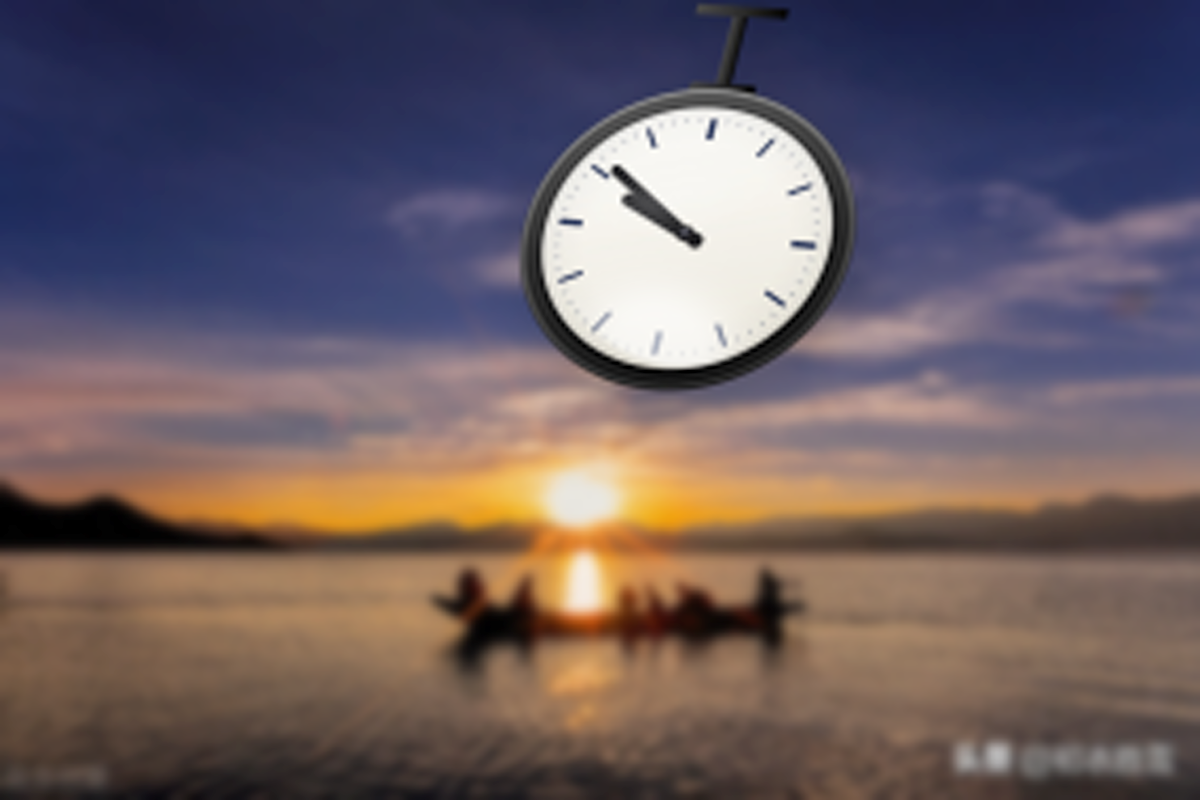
9:51
